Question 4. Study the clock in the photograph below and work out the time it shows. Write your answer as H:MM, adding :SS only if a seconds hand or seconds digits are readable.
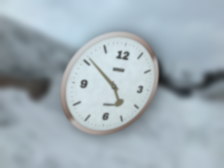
4:51
